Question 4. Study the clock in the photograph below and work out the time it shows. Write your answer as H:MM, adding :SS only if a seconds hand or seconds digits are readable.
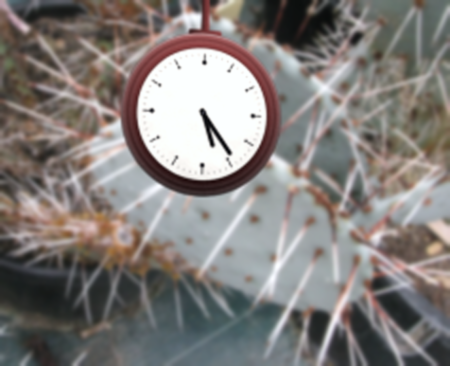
5:24
